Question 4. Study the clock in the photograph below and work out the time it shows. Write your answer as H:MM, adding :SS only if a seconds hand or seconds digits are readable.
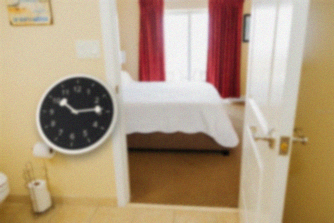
10:14
